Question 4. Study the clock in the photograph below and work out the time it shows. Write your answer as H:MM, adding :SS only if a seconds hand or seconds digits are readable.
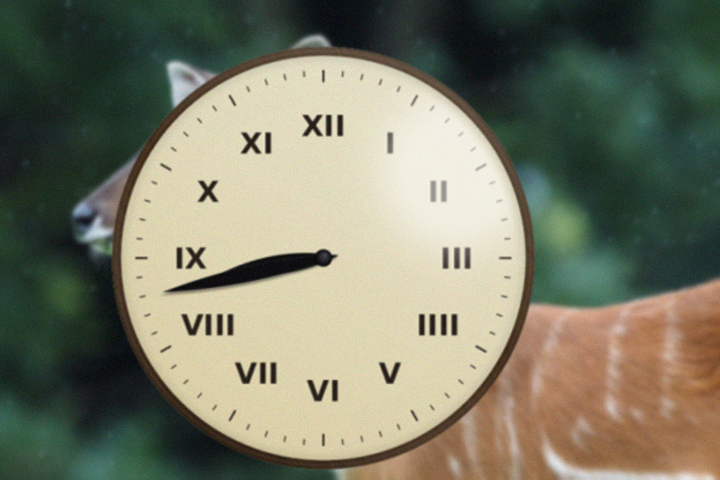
8:43
